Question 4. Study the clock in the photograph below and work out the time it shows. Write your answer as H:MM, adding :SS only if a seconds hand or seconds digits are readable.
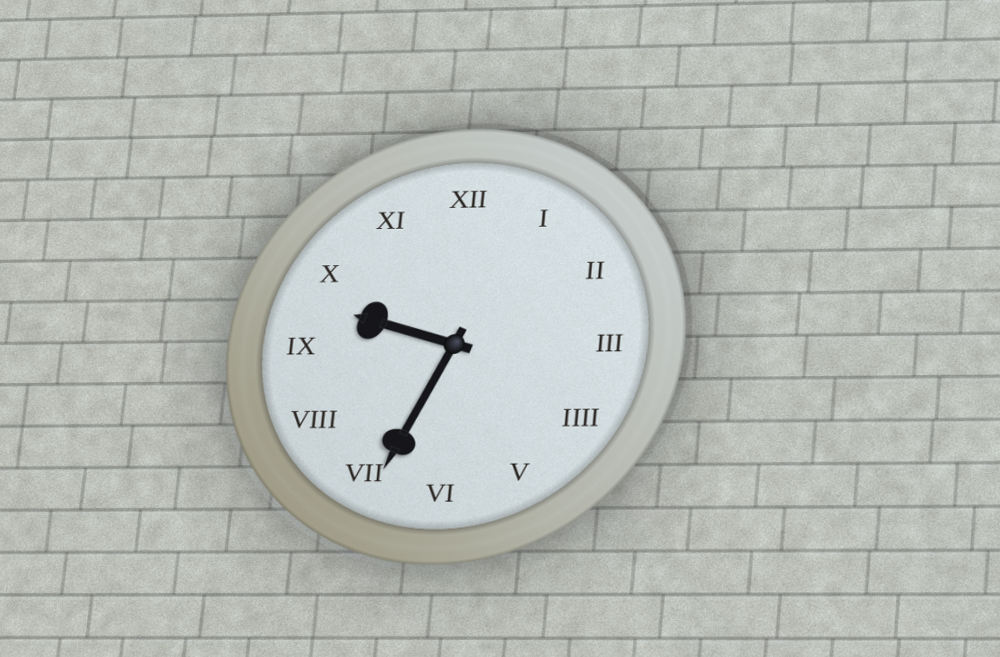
9:34
